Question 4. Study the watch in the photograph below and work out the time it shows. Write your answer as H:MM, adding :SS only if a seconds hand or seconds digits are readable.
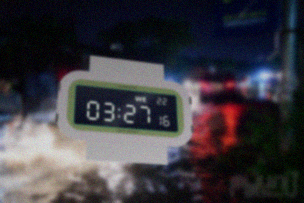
3:27
